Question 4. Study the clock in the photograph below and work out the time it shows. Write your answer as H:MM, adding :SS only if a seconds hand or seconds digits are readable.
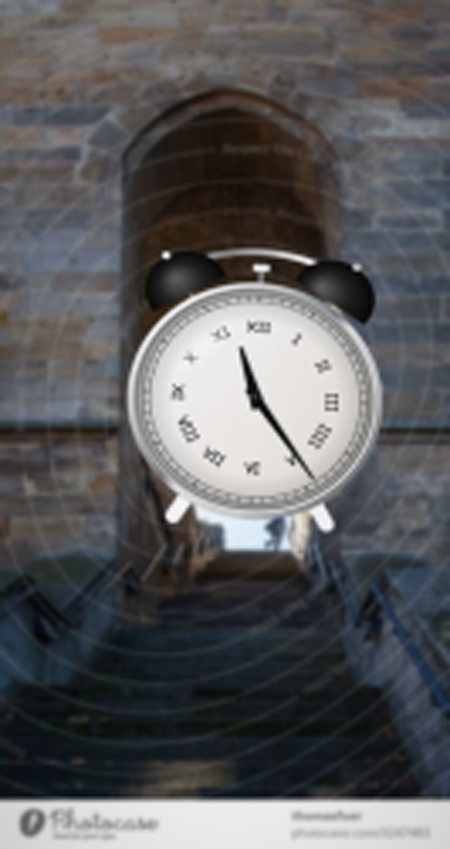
11:24
